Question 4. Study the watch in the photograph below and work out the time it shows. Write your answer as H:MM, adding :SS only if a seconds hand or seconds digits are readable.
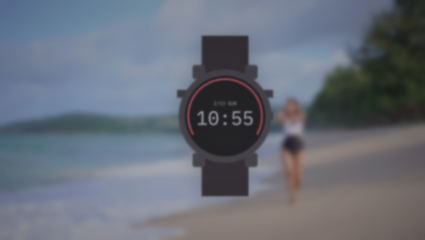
10:55
